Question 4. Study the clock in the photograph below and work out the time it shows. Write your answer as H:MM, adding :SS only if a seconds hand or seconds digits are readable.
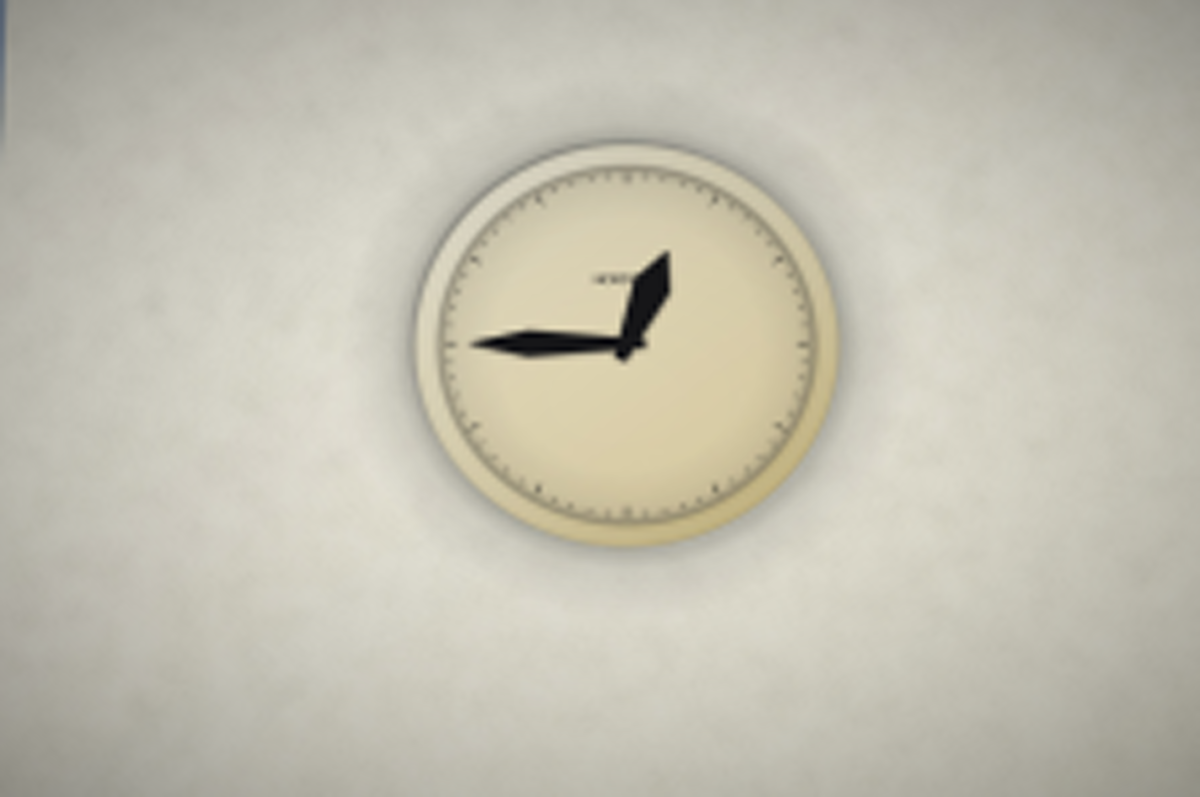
12:45
